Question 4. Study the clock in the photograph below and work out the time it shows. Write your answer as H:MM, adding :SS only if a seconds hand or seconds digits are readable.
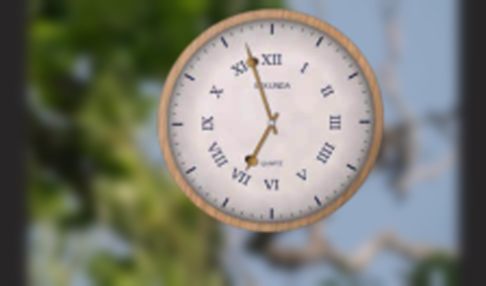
6:57
